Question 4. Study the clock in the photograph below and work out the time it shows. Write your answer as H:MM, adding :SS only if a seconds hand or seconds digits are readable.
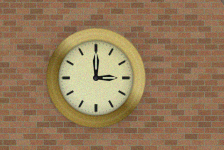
3:00
